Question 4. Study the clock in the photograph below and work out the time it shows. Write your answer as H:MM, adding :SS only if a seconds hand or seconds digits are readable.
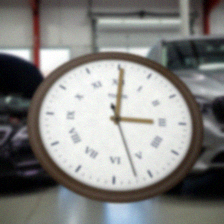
3:00:27
